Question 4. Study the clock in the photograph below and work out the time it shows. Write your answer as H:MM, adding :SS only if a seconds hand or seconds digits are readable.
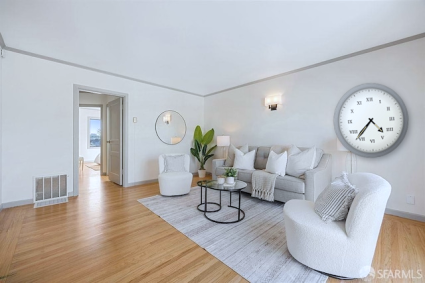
4:37
